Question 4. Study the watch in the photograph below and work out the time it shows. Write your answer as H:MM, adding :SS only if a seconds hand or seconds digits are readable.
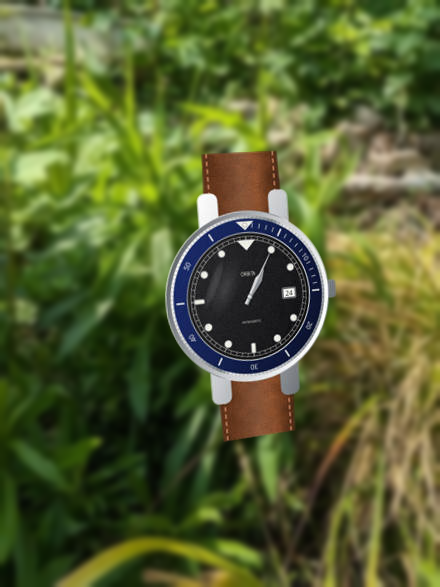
1:05
